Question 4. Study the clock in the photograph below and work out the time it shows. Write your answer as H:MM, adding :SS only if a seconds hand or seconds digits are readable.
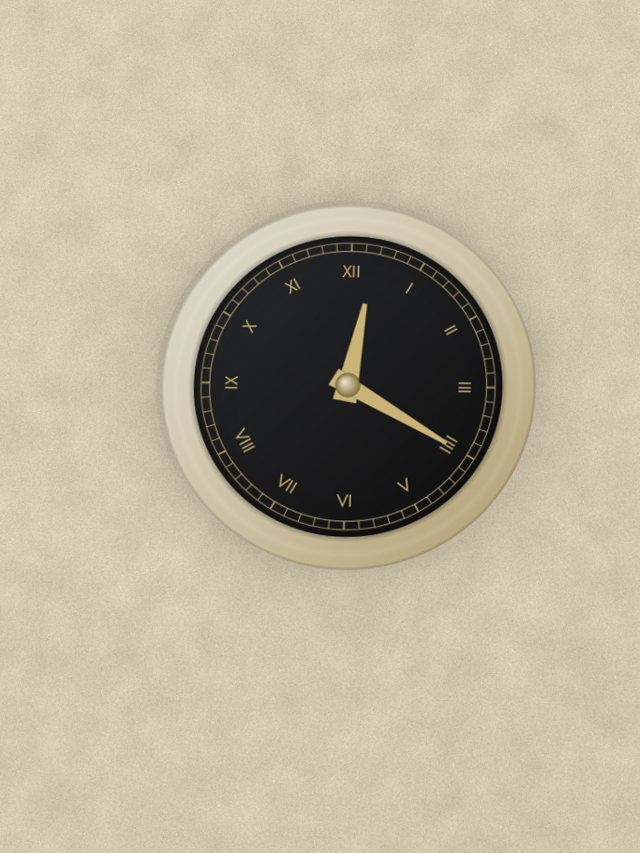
12:20
